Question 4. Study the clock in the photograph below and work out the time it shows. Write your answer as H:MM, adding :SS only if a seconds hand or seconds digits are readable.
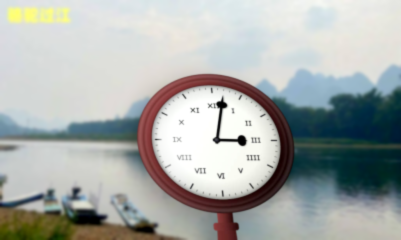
3:02
